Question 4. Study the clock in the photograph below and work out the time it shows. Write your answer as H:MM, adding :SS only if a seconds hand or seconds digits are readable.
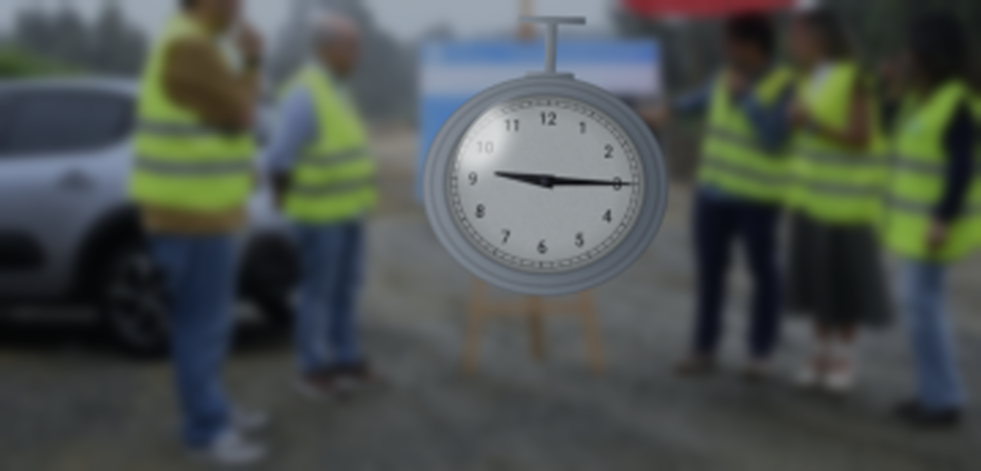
9:15
